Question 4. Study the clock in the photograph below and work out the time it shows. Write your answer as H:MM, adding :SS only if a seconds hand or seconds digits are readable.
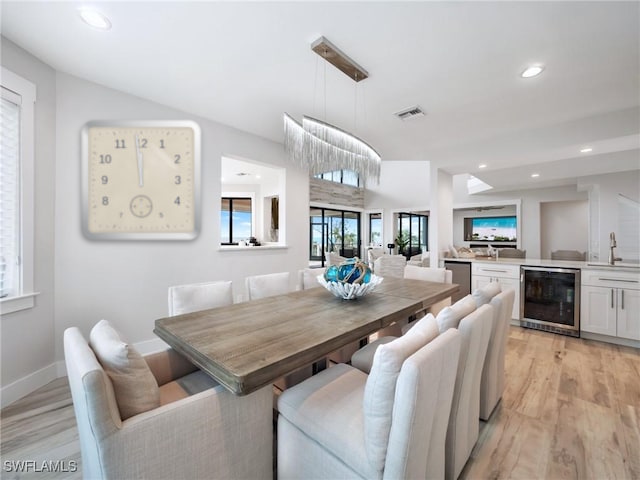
11:59
